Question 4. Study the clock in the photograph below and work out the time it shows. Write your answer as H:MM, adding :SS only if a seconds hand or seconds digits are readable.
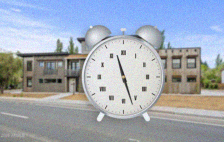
11:27
